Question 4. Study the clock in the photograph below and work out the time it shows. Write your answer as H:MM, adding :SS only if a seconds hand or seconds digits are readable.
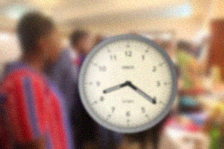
8:21
